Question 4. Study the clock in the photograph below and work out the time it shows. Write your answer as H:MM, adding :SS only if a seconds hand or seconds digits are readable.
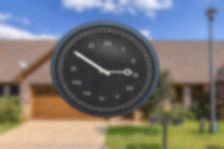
2:50
